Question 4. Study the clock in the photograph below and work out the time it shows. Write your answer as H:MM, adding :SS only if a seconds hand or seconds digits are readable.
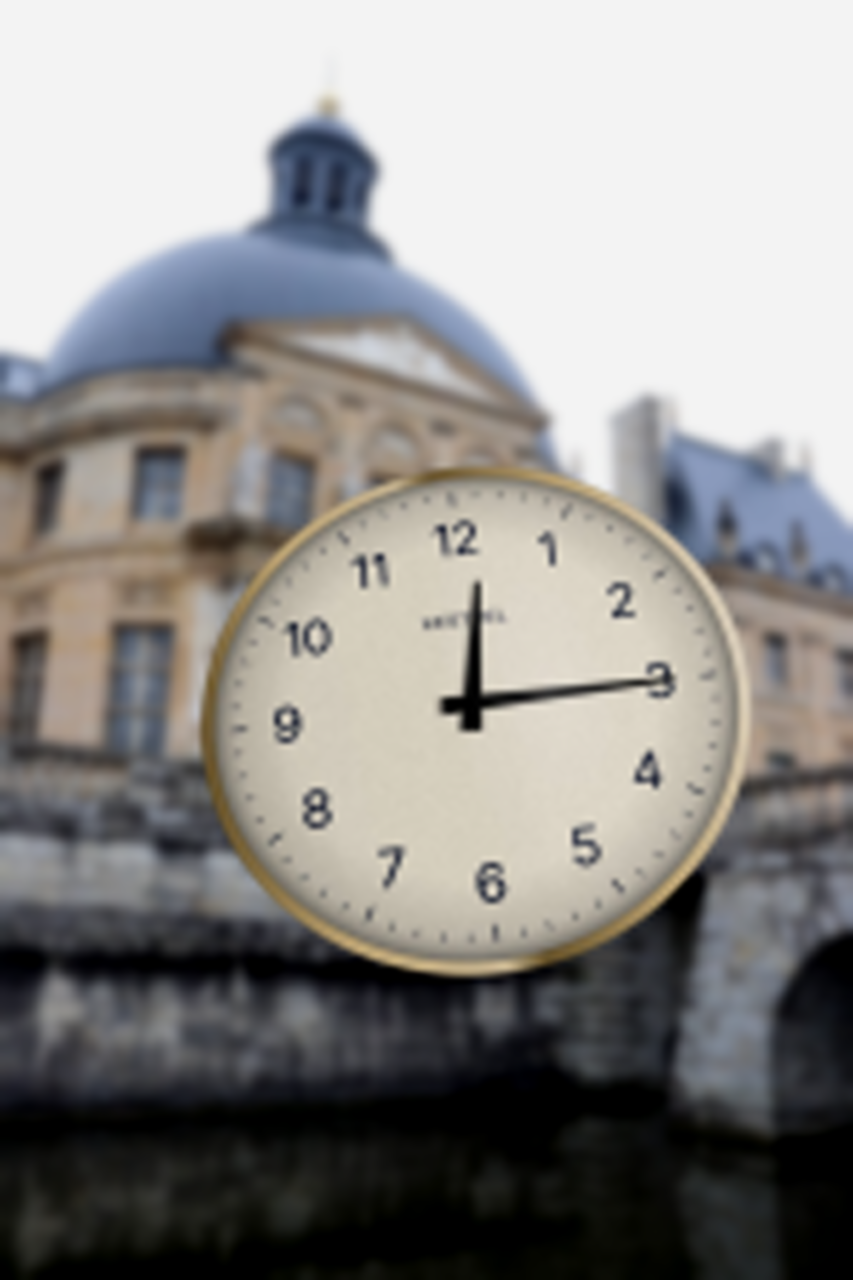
12:15
